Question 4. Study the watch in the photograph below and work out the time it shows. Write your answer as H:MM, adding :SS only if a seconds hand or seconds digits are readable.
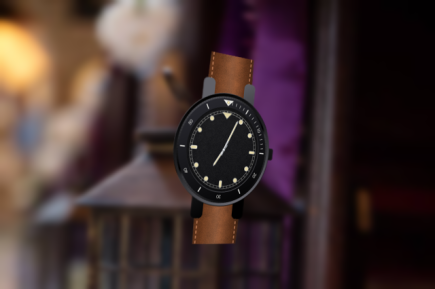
7:04
